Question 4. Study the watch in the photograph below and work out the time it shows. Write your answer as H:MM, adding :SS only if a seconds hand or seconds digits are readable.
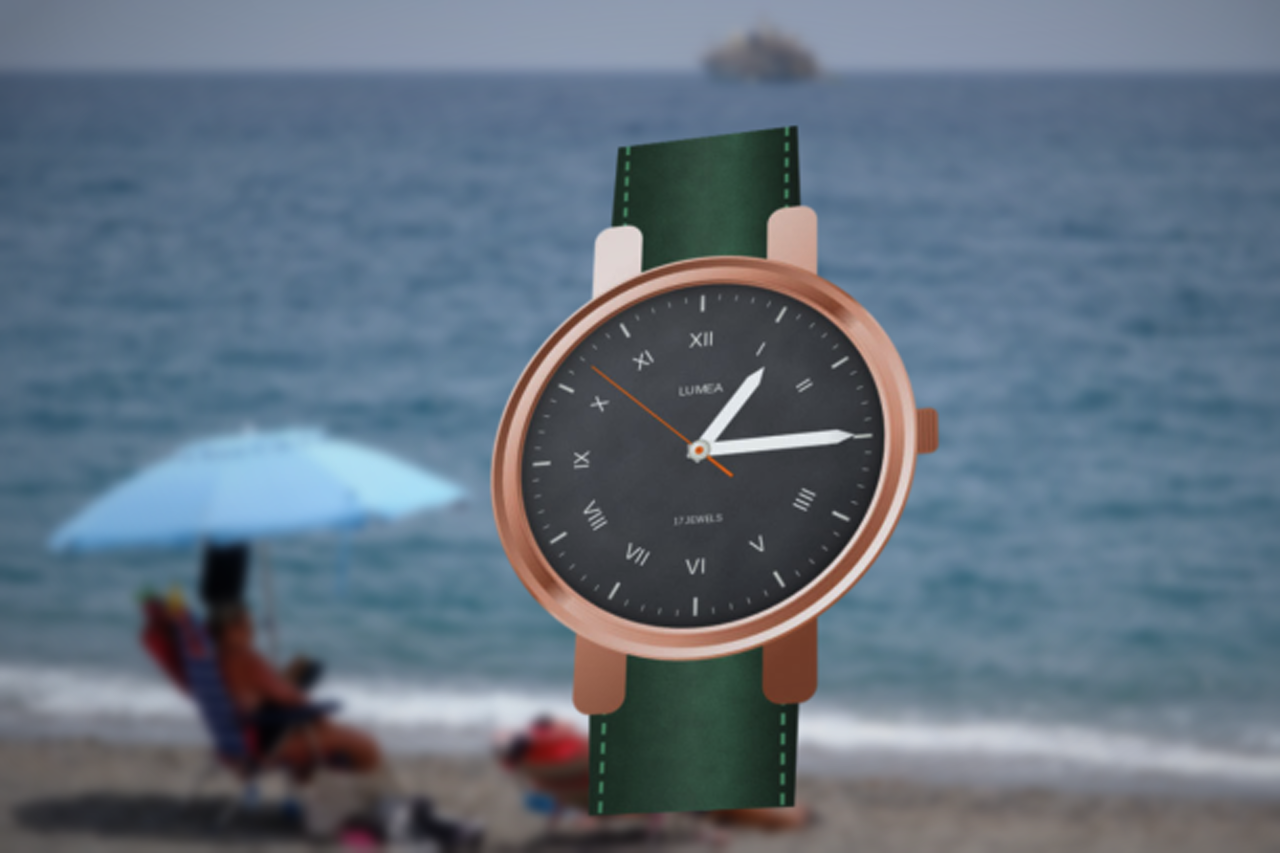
1:14:52
